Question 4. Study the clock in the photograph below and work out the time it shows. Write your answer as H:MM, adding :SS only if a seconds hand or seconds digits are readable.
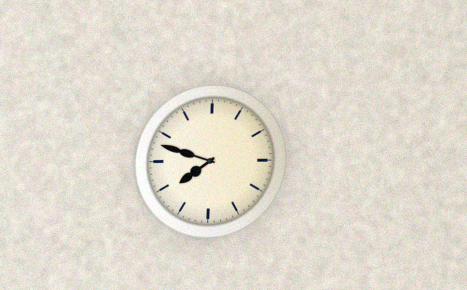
7:48
